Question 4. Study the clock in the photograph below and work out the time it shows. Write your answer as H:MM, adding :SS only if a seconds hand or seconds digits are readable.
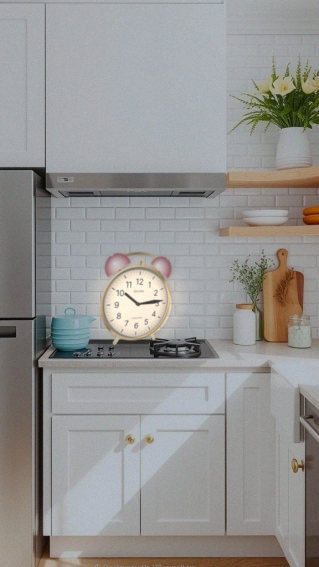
10:14
